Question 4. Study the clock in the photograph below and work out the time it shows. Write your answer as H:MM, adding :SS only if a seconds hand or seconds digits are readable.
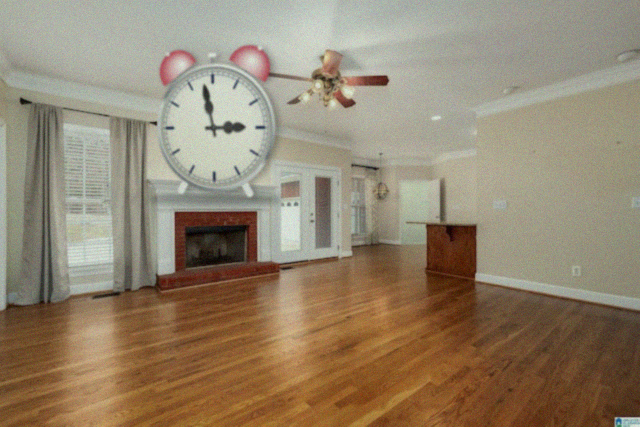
2:58
